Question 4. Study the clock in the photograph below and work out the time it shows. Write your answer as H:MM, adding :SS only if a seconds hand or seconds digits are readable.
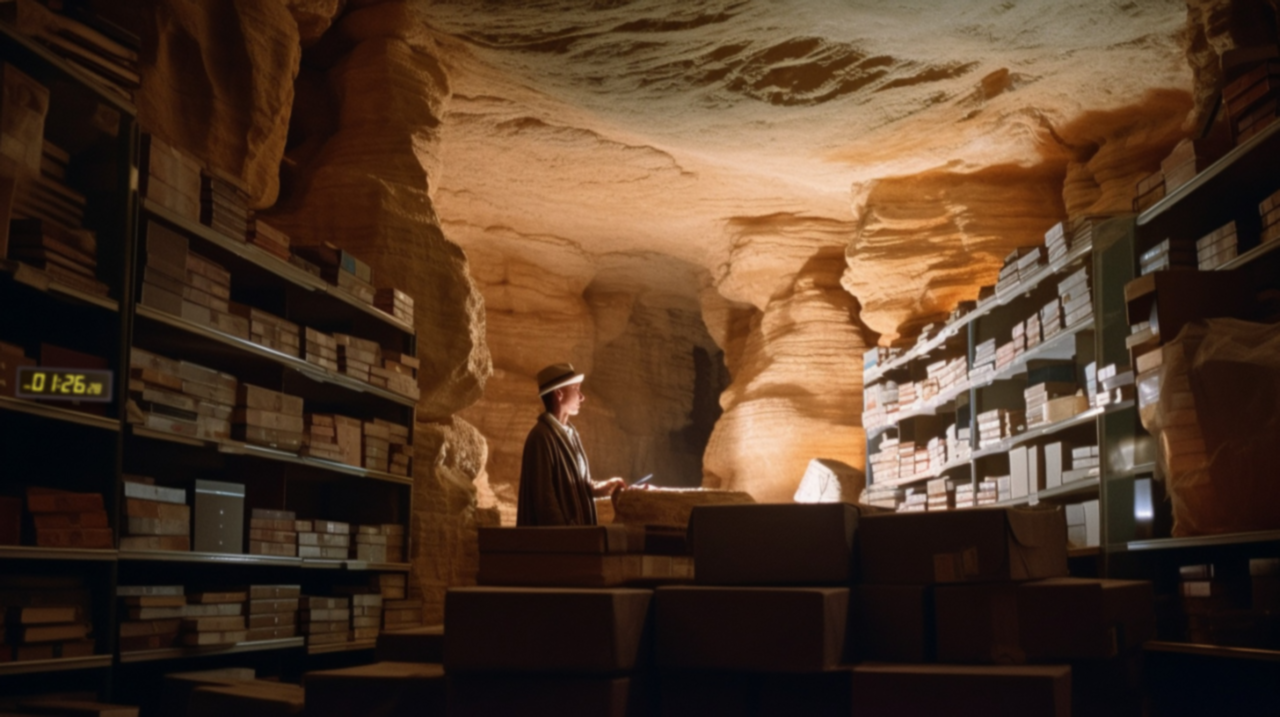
1:26
